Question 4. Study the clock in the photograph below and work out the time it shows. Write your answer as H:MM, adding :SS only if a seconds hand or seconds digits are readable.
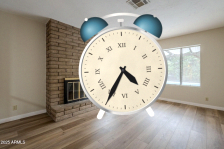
4:35
